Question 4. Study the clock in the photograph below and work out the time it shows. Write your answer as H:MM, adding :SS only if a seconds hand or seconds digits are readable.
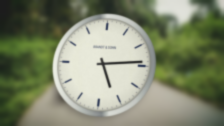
5:14
